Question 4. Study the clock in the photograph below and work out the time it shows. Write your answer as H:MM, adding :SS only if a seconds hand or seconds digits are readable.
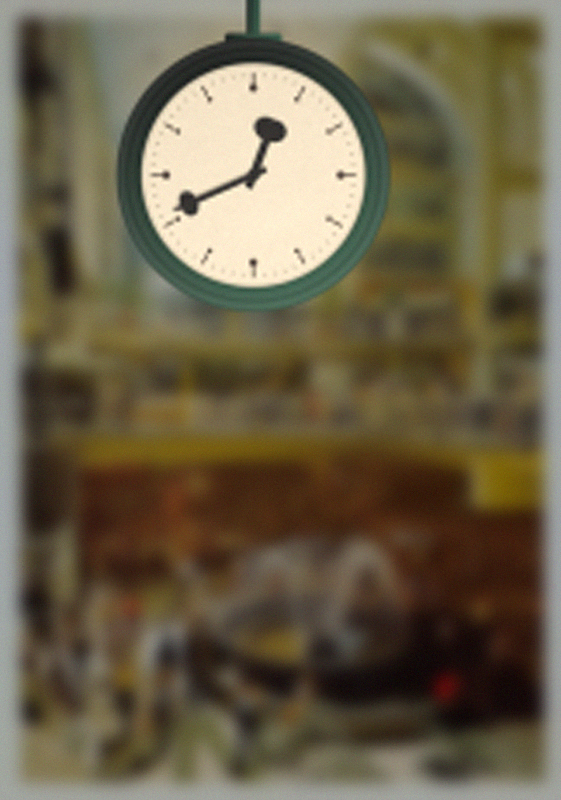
12:41
